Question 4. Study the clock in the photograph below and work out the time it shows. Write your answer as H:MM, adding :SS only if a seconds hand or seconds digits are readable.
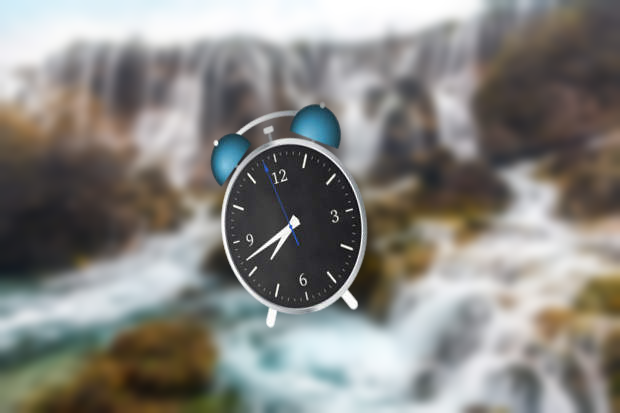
7:41:58
